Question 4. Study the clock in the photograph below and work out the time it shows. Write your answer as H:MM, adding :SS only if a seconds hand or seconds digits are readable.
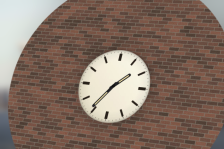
1:36
